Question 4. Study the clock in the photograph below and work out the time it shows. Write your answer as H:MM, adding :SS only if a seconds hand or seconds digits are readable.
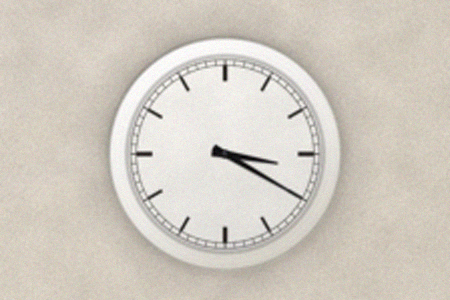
3:20
